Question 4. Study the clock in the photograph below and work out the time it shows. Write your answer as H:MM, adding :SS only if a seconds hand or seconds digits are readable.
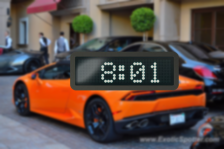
8:01
